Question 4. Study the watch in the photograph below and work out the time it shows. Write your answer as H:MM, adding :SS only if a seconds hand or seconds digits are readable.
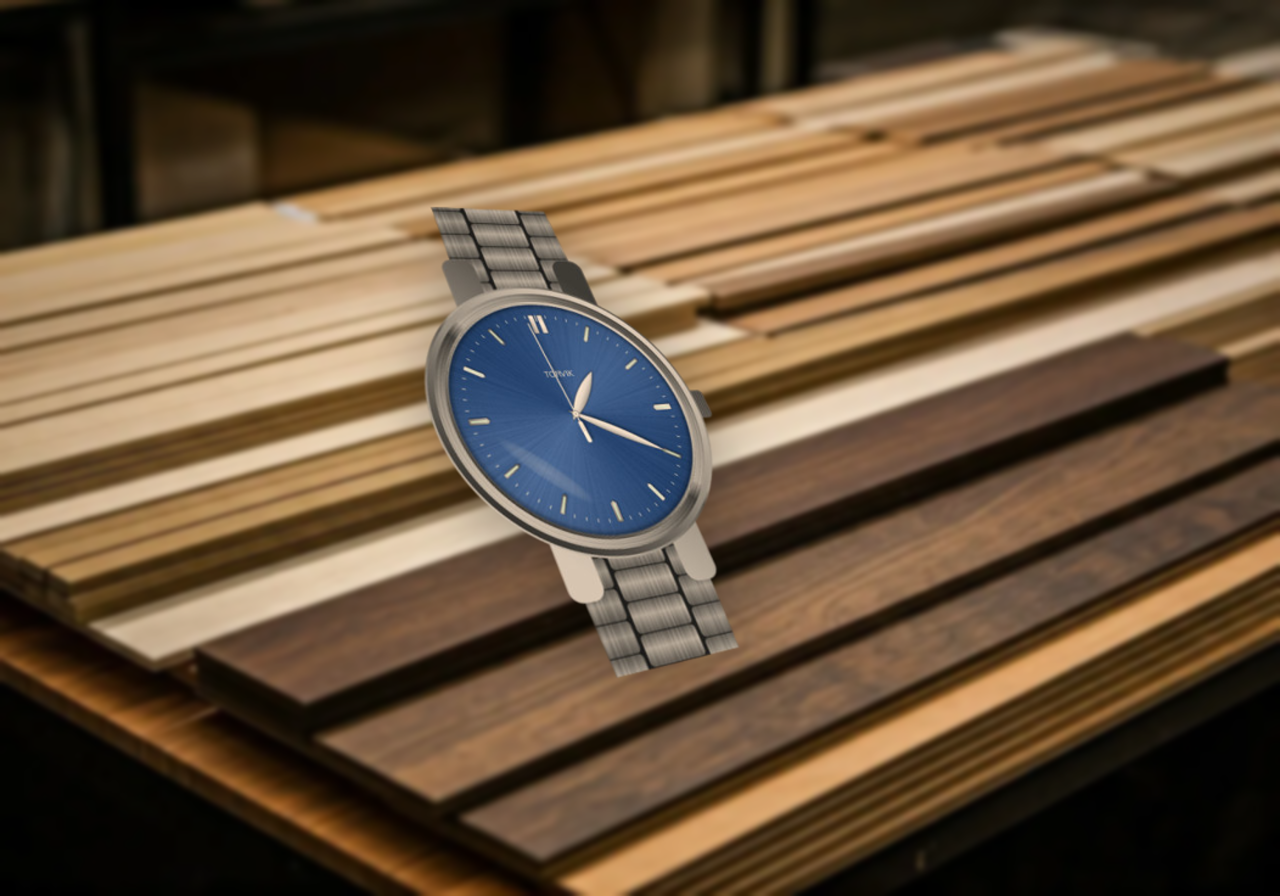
1:19:59
